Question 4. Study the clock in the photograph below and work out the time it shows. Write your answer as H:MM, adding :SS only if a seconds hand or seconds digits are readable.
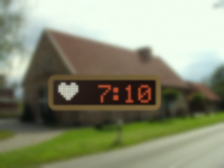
7:10
